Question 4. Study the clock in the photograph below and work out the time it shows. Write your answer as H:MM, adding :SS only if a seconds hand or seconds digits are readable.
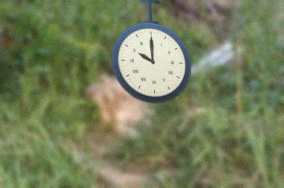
10:00
